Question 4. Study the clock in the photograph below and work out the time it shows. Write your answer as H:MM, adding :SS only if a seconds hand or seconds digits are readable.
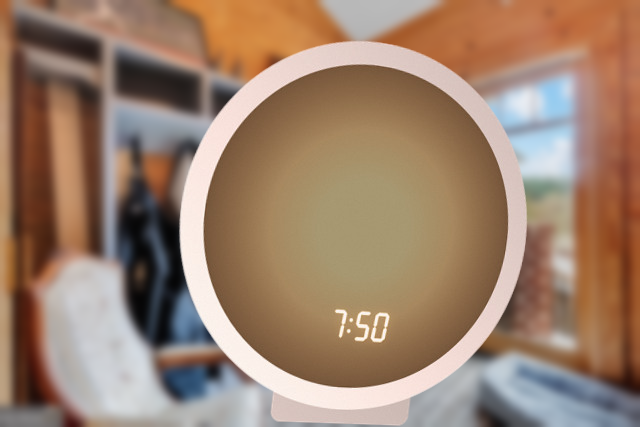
7:50
